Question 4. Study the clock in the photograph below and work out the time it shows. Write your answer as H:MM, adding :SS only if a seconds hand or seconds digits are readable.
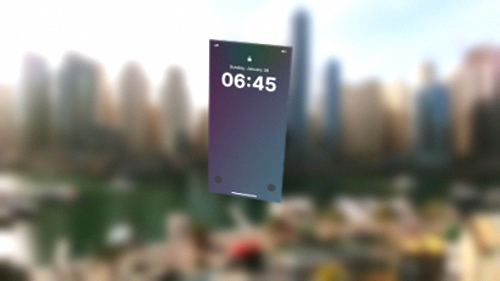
6:45
